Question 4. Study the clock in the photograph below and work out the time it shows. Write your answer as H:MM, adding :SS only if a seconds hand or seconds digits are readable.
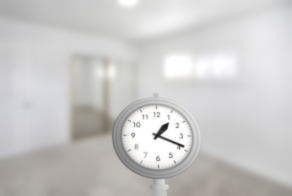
1:19
